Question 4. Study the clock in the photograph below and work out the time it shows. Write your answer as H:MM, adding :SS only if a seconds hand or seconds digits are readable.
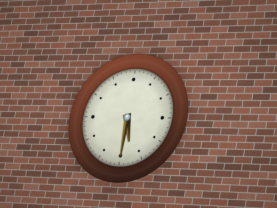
5:30
